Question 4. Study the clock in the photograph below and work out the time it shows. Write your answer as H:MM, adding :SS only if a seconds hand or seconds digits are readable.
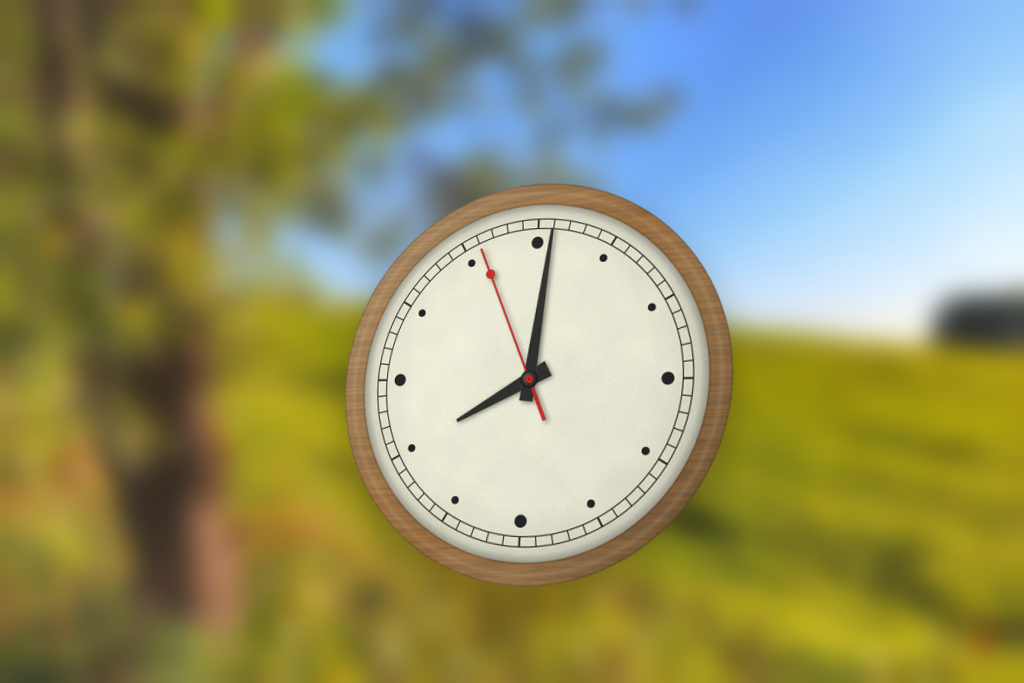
8:00:56
